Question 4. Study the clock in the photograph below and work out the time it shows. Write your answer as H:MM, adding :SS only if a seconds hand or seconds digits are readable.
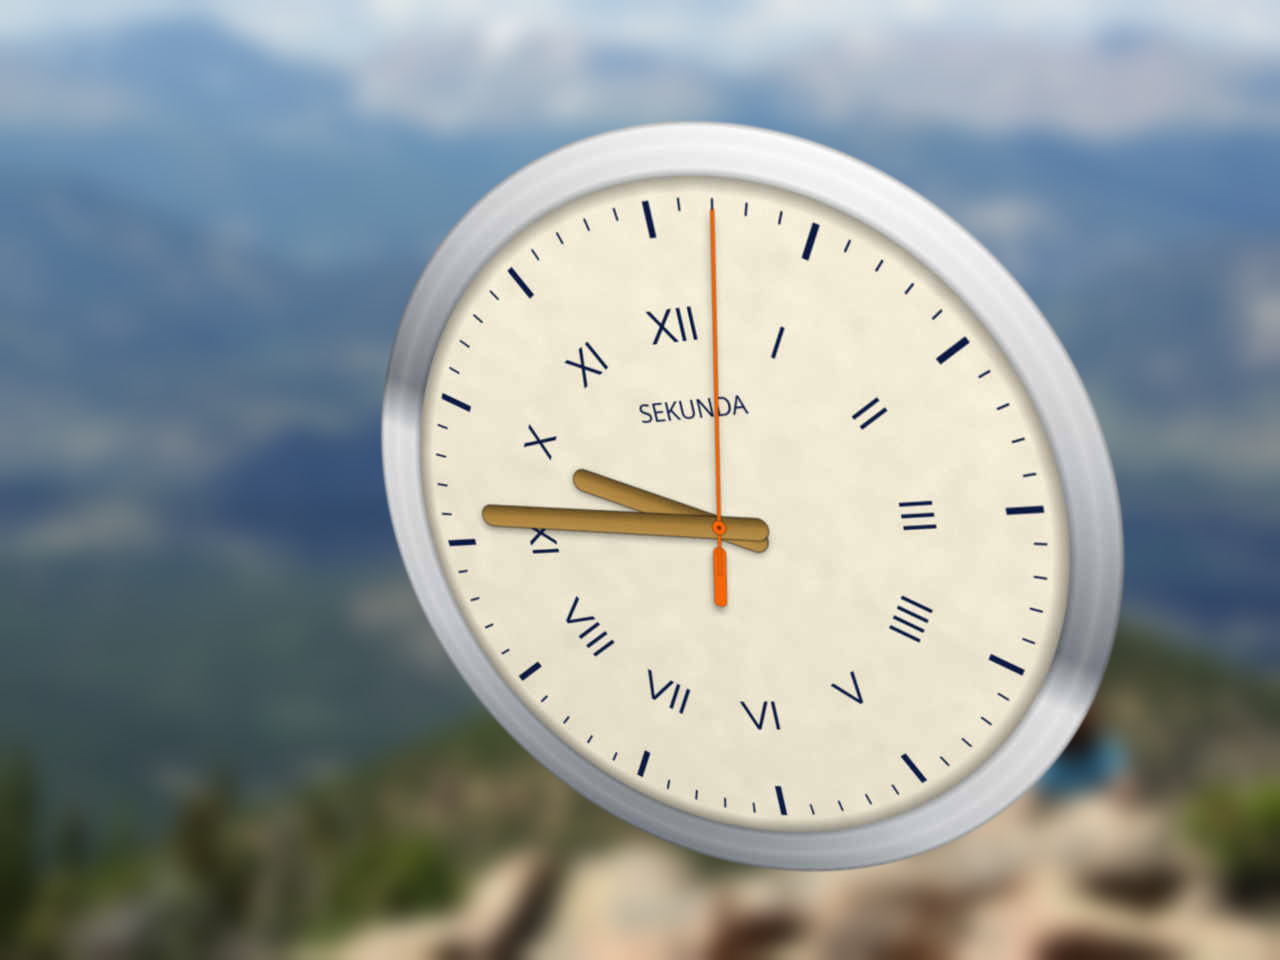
9:46:02
